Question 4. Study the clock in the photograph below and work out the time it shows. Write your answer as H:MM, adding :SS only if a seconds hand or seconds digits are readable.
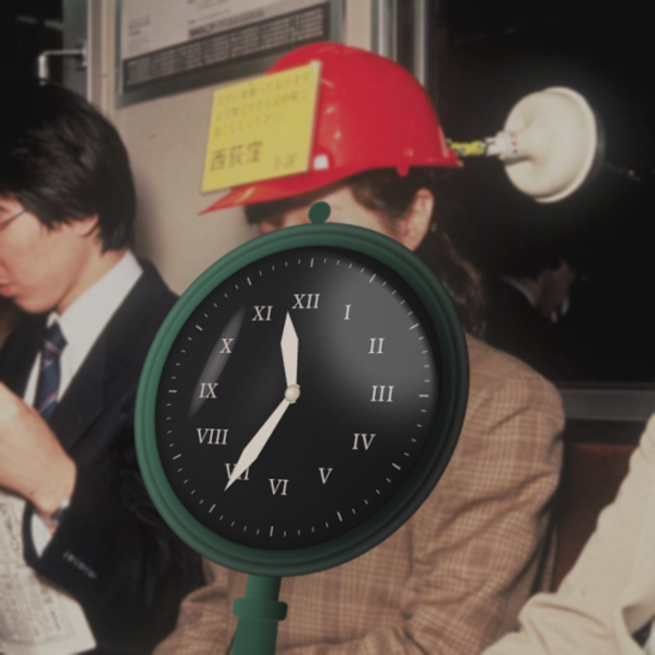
11:35
